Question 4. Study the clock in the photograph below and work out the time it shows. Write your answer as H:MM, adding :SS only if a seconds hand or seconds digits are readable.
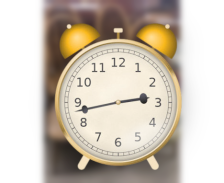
2:43
